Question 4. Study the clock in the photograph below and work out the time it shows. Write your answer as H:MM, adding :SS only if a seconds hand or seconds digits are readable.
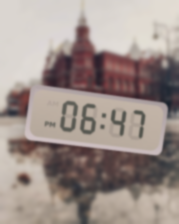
6:47
